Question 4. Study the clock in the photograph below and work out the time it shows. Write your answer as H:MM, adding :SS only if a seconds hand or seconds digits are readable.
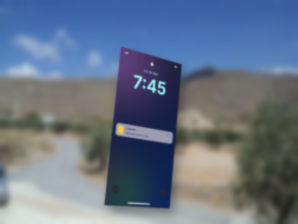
7:45
